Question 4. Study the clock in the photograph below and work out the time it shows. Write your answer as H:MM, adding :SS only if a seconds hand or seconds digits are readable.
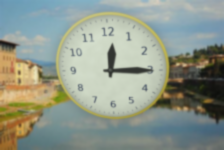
12:15
